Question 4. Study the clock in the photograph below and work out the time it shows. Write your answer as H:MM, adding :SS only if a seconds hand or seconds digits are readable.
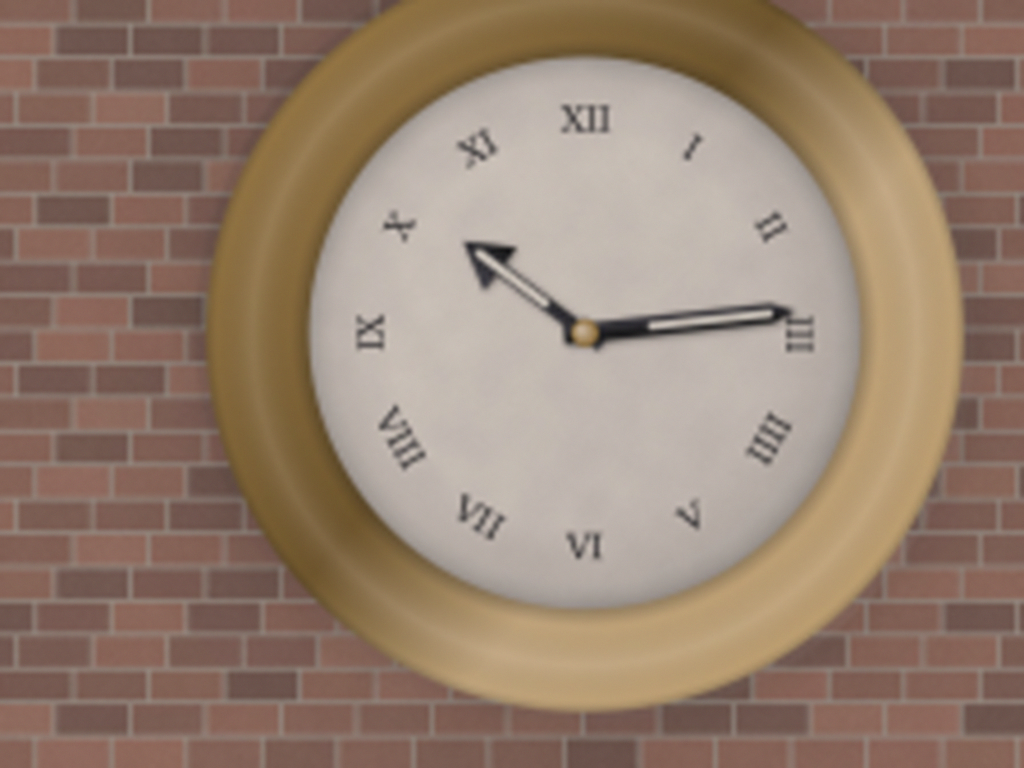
10:14
